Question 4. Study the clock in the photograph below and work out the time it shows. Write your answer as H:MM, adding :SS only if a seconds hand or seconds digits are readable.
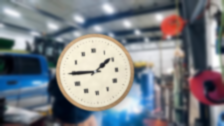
1:45
